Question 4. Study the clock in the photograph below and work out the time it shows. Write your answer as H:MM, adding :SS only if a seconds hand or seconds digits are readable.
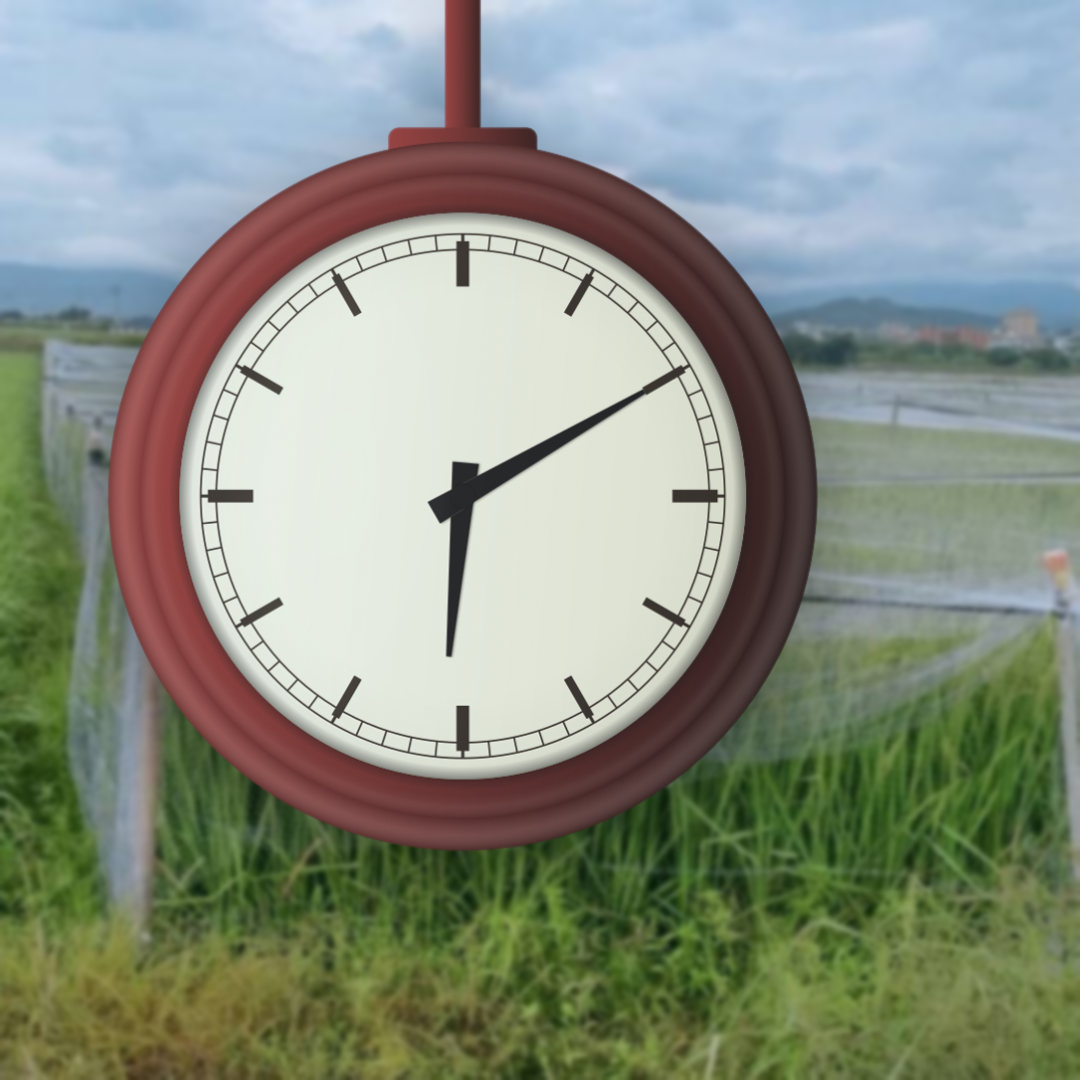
6:10
